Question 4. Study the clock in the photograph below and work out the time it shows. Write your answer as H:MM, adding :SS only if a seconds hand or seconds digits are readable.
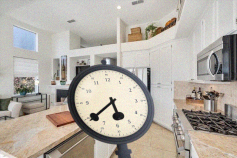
5:39
